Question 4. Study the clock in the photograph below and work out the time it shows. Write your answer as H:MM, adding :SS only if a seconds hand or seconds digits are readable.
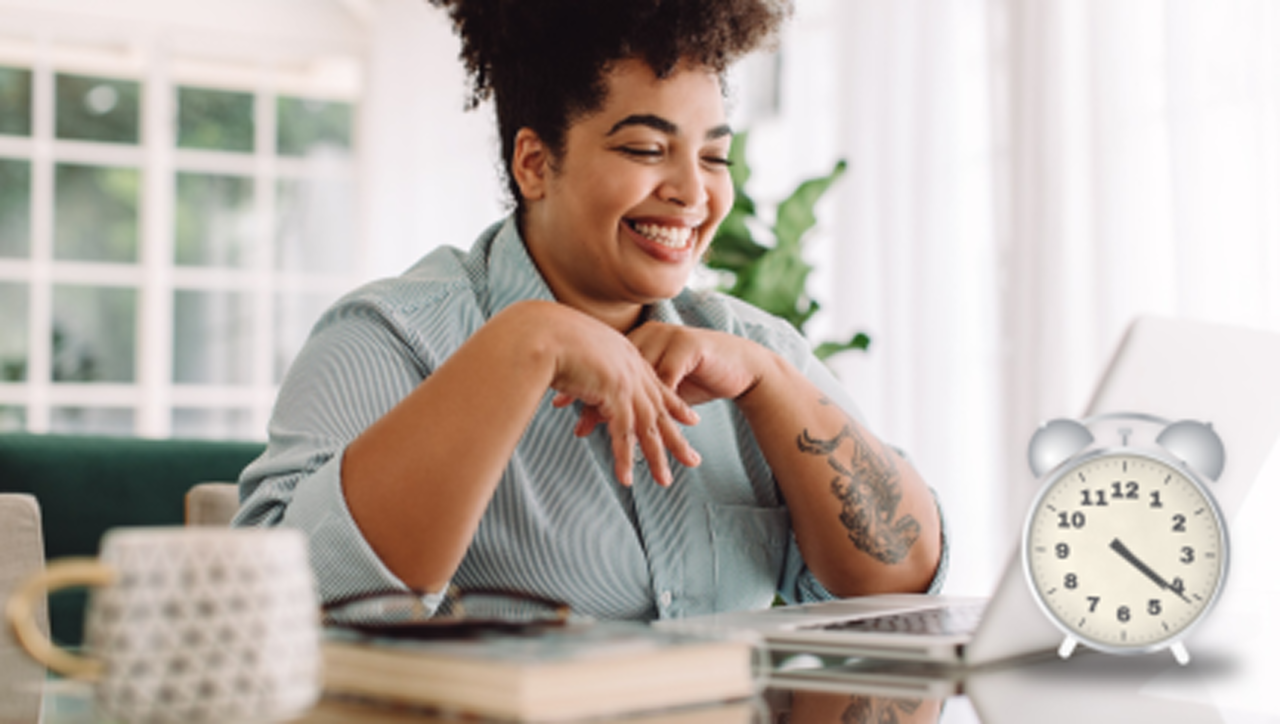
4:21
